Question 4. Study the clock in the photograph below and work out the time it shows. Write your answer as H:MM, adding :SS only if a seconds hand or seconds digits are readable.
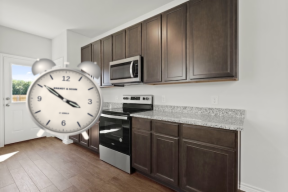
3:51
